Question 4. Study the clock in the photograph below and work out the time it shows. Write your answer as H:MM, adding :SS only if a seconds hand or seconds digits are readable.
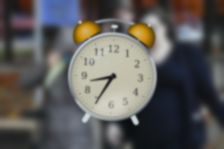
8:35
